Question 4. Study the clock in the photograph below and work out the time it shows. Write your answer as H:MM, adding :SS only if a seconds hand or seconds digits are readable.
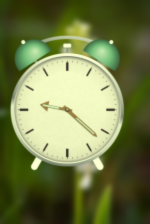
9:22
